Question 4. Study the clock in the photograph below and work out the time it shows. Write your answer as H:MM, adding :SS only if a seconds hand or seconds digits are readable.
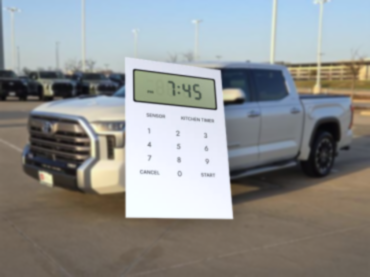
7:45
